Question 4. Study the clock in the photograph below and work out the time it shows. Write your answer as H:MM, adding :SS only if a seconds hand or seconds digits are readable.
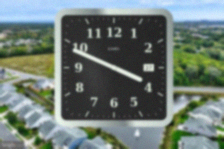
3:49
